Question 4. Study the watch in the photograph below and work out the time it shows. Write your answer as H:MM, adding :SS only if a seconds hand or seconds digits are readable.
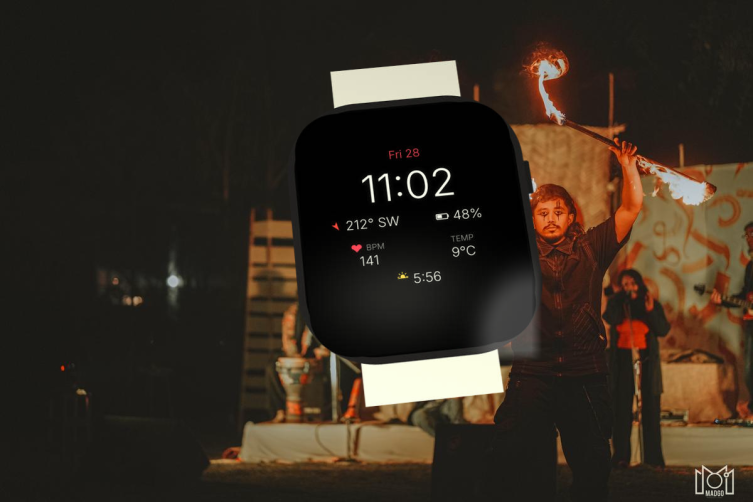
11:02
